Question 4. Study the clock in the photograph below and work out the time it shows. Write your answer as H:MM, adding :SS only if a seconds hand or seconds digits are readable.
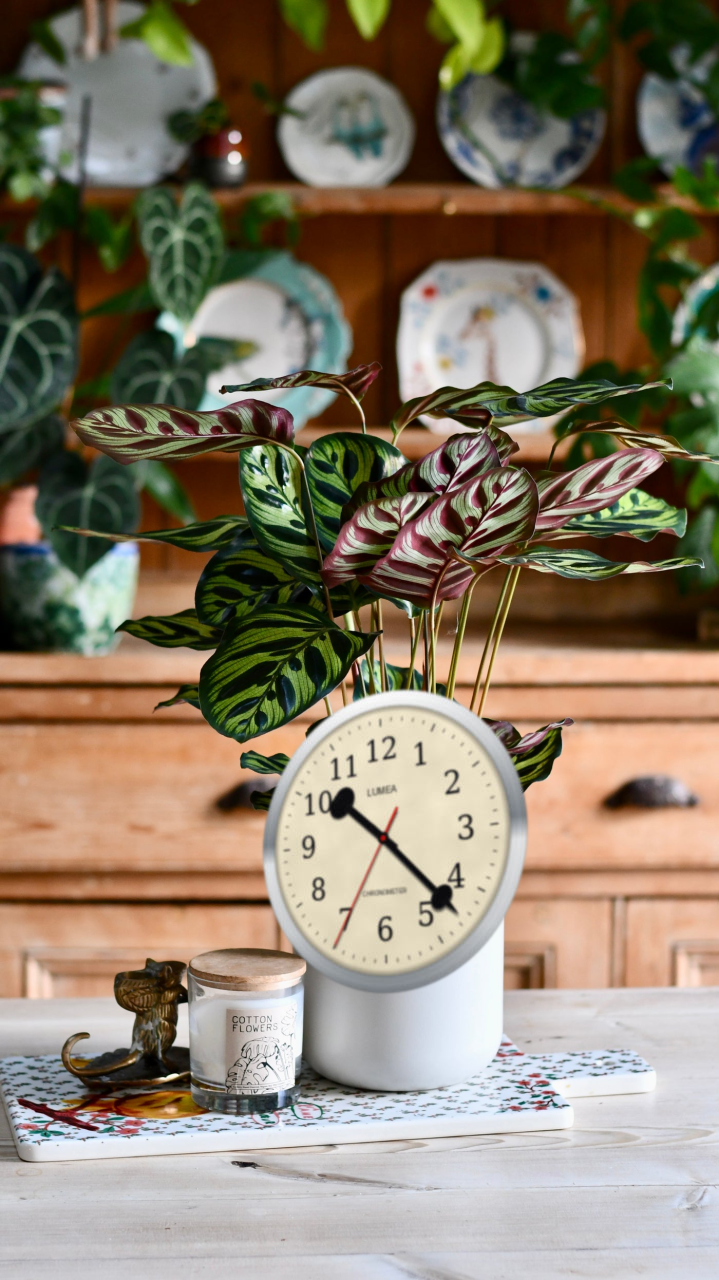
10:22:35
